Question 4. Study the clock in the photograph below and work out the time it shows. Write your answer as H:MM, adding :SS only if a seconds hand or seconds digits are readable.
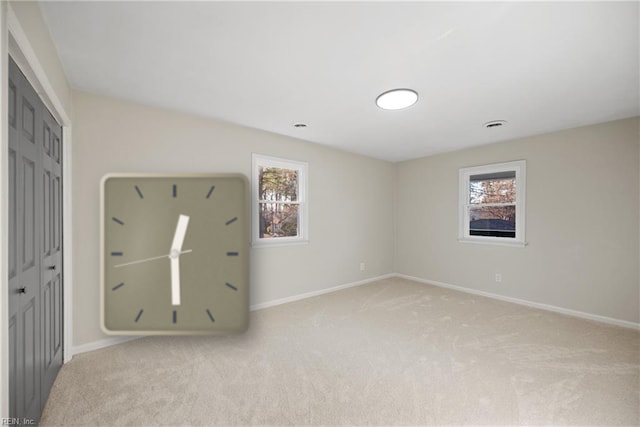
12:29:43
